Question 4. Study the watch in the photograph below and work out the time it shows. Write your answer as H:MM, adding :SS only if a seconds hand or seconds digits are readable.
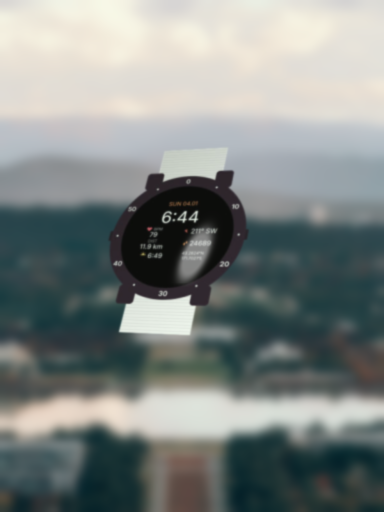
6:44
